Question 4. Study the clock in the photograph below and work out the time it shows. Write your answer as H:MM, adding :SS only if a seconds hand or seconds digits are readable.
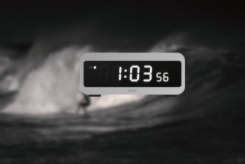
1:03:56
